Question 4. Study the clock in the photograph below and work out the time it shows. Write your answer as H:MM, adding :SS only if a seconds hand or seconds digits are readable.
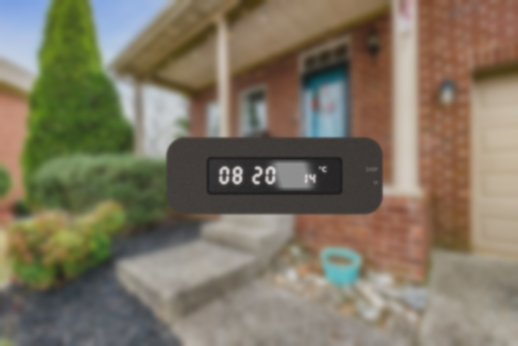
8:20
